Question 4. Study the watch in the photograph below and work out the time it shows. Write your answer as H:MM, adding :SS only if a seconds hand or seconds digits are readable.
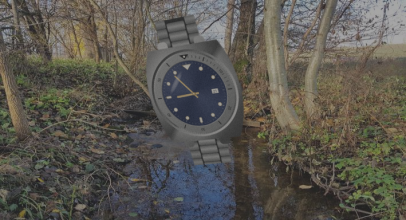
8:54
